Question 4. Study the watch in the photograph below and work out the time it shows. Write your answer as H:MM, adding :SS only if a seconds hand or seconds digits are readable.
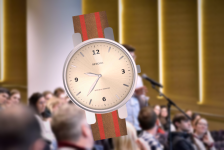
9:37
